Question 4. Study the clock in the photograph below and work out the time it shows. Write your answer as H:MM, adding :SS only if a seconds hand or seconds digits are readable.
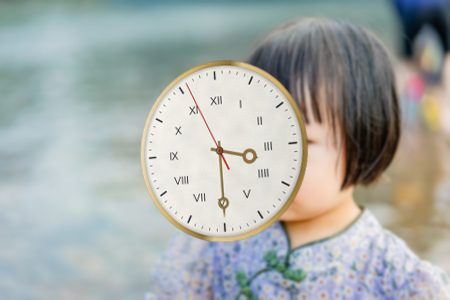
3:29:56
